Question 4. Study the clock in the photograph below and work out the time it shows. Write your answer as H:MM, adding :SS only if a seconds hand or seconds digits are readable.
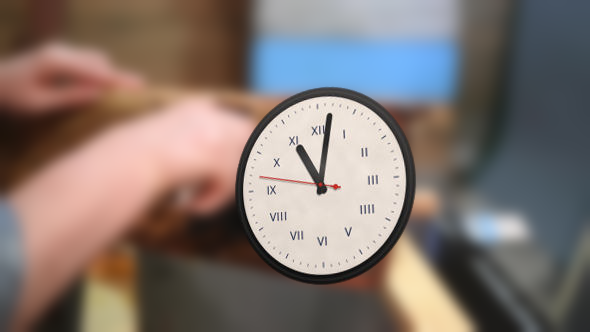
11:01:47
